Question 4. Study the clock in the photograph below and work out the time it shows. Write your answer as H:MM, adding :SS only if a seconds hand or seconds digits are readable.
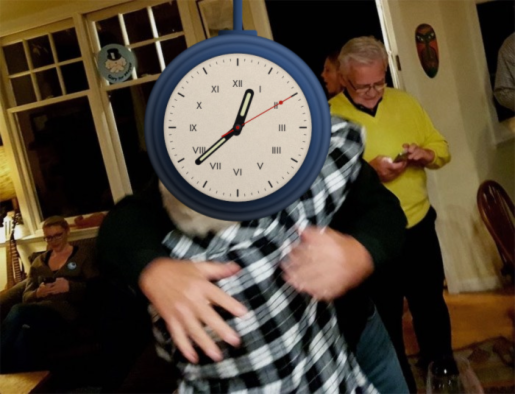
12:38:10
